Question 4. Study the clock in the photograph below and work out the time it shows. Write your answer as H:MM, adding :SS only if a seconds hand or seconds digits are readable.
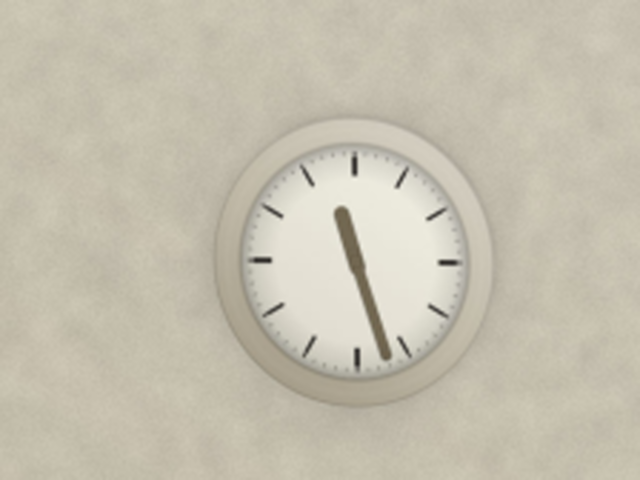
11:27
